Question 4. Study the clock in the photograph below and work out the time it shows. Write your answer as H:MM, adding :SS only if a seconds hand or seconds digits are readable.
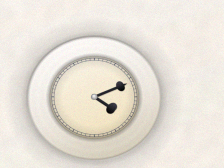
4:11
